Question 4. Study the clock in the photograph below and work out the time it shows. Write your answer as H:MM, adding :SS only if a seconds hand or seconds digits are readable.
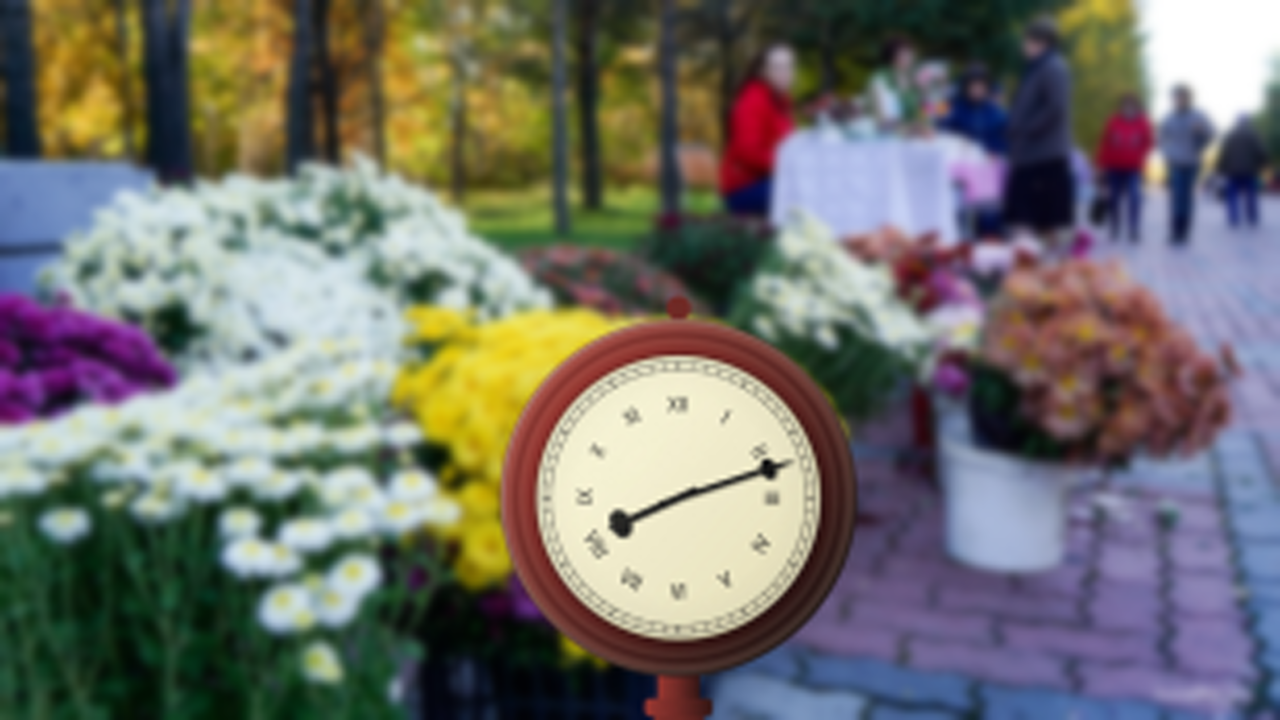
8:12
